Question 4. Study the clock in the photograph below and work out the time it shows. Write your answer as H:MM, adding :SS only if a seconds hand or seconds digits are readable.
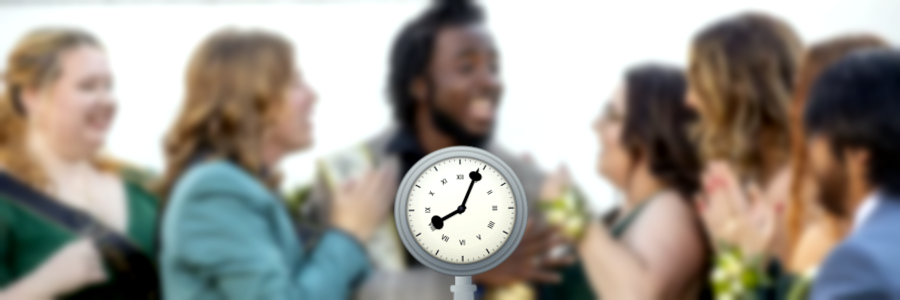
8:04
